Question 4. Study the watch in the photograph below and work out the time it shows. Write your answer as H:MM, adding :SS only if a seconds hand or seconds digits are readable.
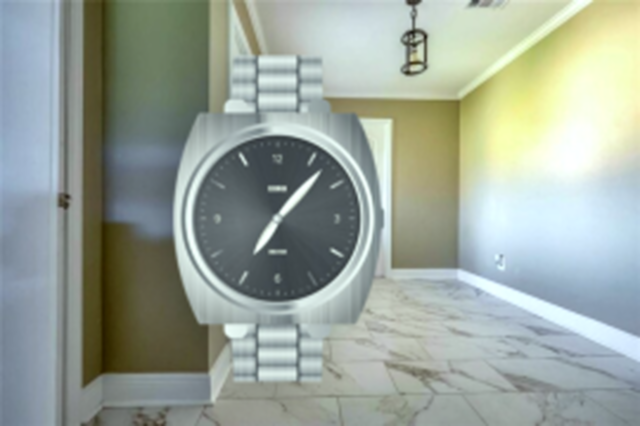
7:07
